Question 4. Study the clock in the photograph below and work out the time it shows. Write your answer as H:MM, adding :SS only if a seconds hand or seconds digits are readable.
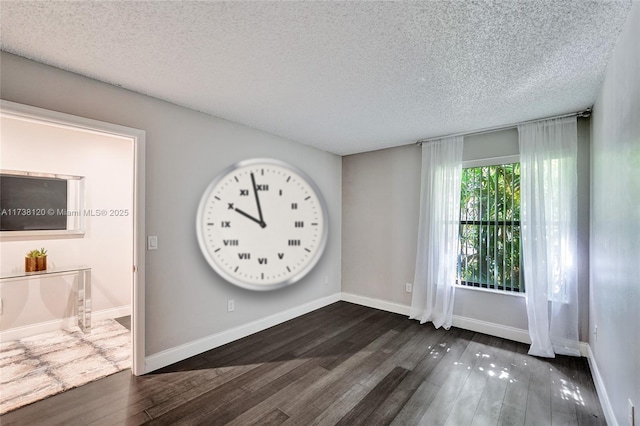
9:58
